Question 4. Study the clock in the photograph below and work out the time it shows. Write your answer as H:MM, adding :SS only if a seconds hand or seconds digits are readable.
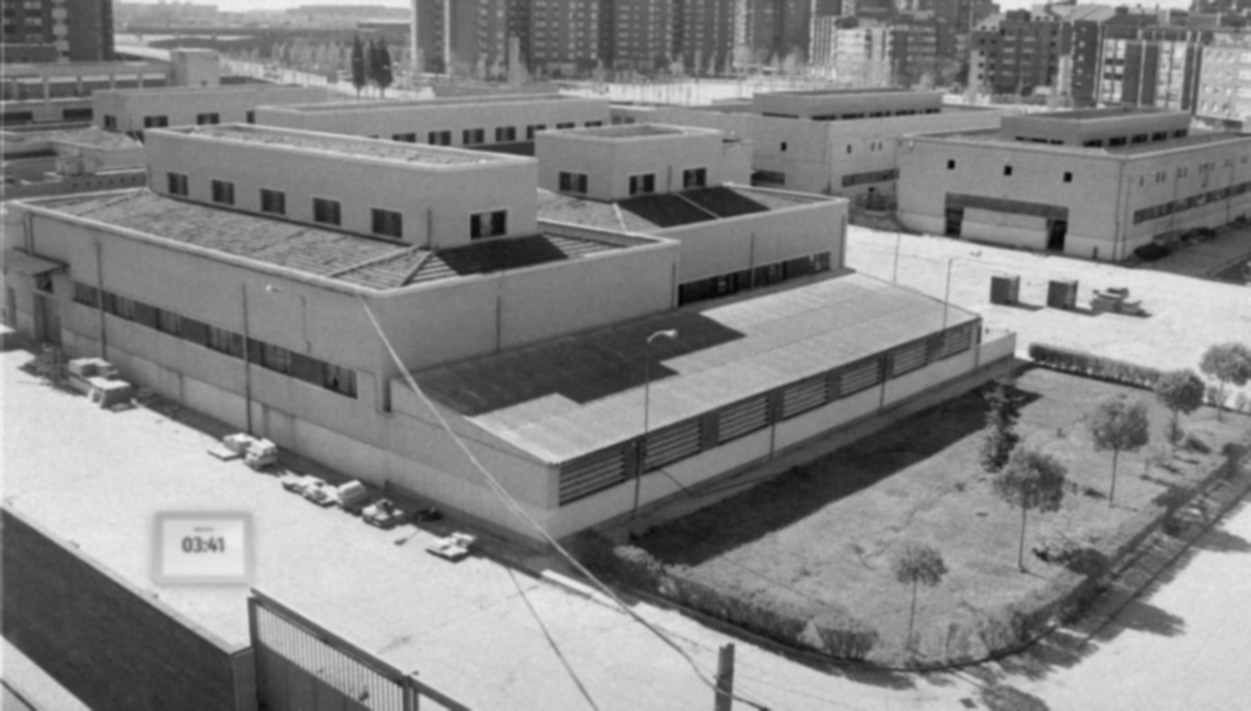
3:41
